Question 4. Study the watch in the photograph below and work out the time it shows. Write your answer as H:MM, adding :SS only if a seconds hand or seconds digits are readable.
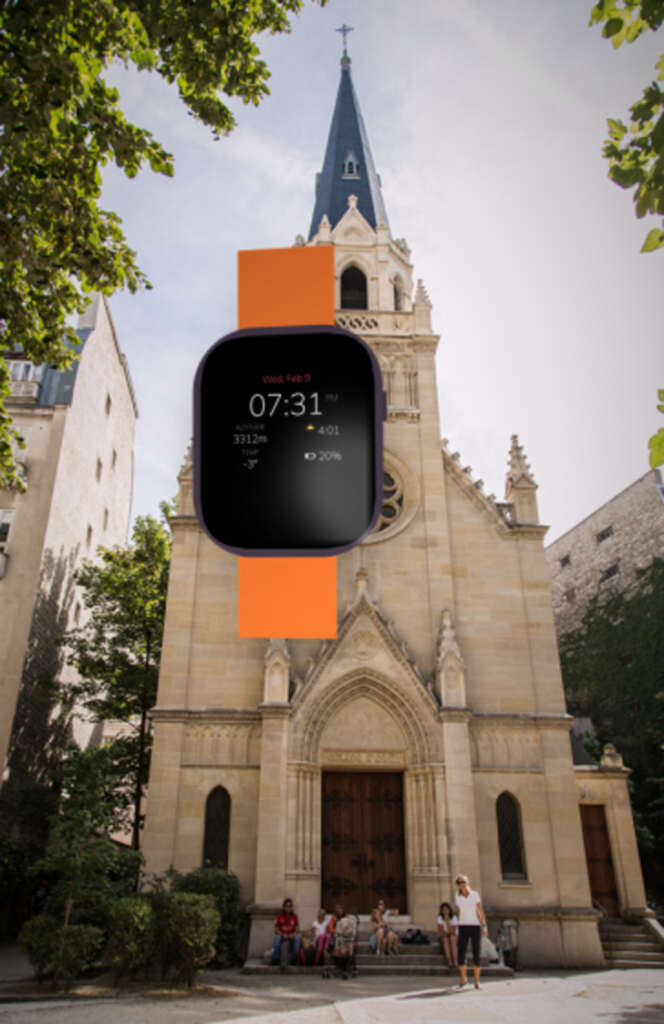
7:31
